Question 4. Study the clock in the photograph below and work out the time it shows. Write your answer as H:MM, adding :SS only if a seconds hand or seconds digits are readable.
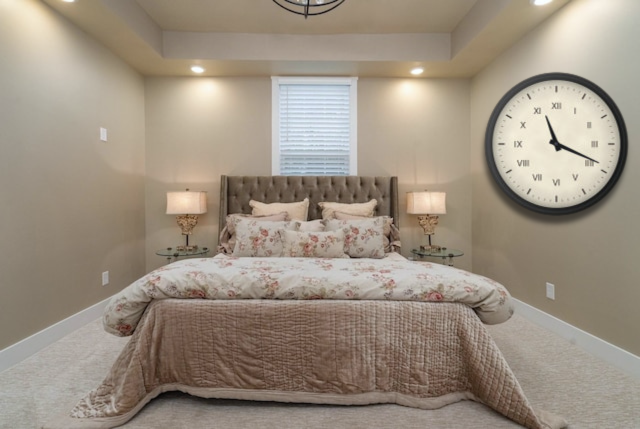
11:19
